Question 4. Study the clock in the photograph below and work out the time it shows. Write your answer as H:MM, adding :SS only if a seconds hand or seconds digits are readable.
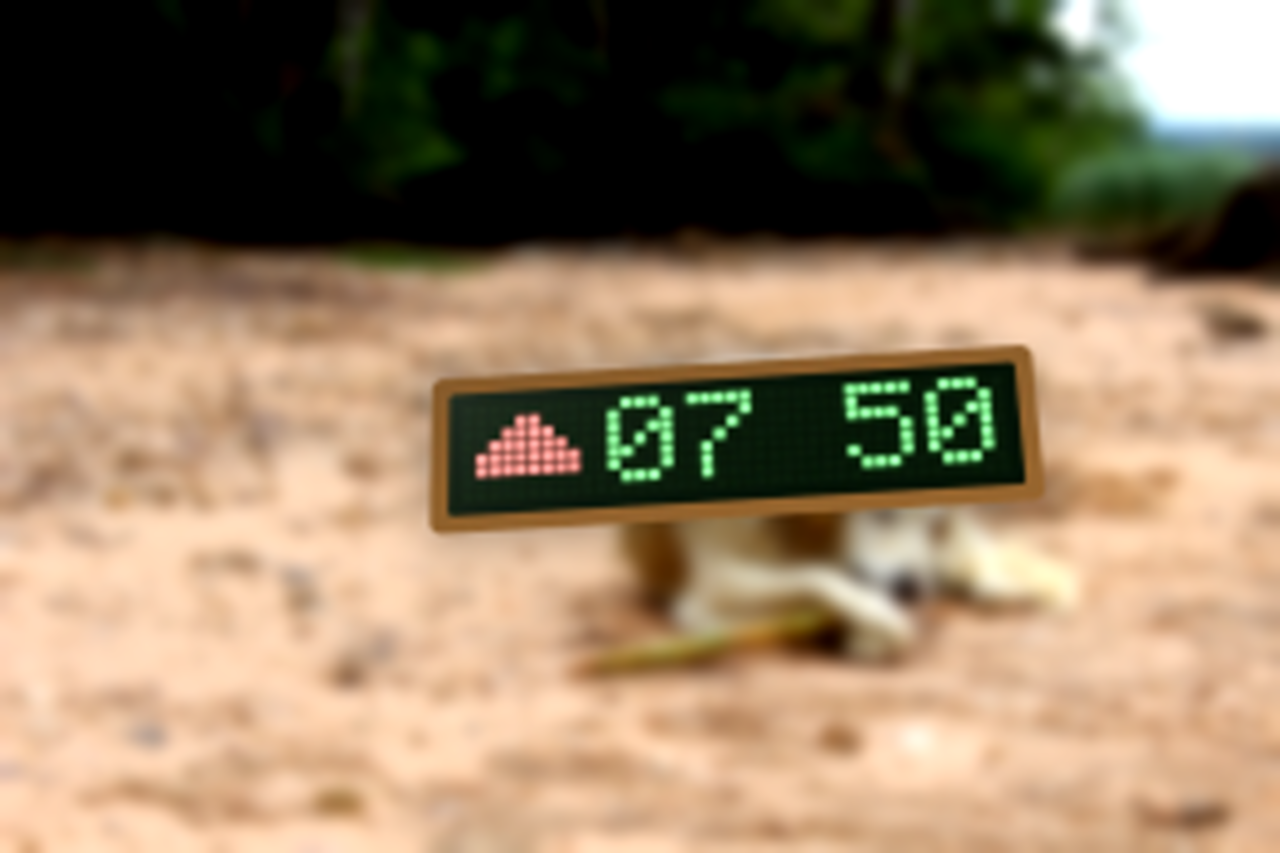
7:50
